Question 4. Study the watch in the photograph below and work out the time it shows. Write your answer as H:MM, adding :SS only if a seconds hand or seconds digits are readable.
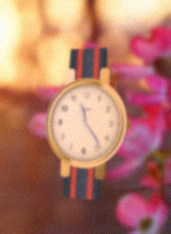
11:24
